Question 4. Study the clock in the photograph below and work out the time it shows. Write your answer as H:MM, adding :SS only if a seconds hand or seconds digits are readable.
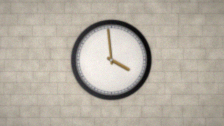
3:59
